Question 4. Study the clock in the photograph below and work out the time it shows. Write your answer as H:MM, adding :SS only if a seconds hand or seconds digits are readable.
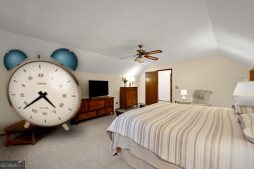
4:39
